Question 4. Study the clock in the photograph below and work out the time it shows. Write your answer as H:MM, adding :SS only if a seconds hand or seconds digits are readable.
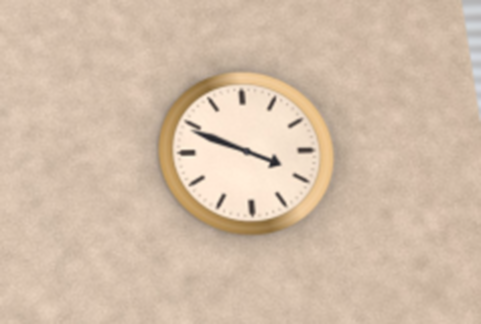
3:49
